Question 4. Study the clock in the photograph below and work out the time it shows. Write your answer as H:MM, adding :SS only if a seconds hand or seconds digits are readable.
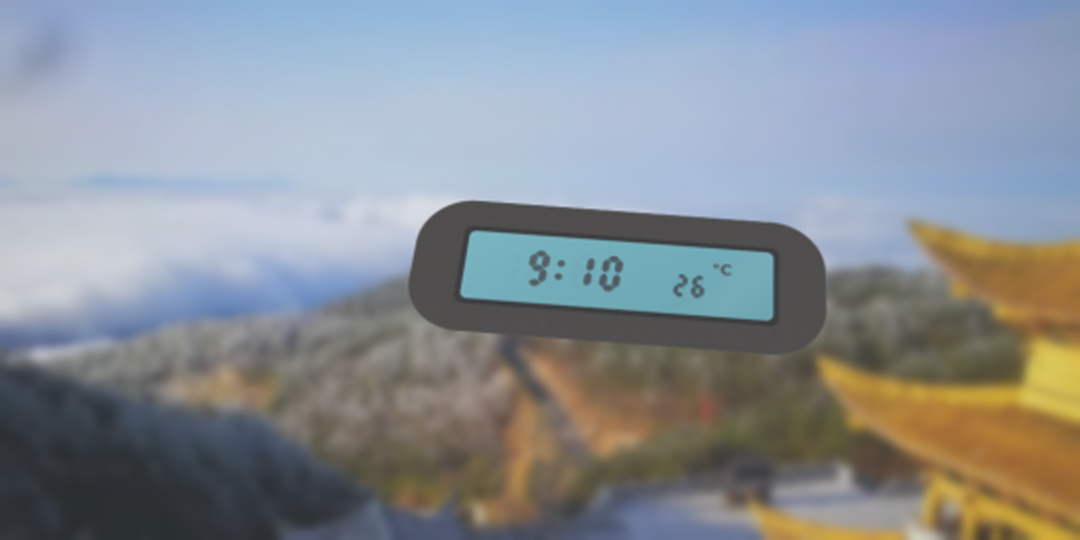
9:10
